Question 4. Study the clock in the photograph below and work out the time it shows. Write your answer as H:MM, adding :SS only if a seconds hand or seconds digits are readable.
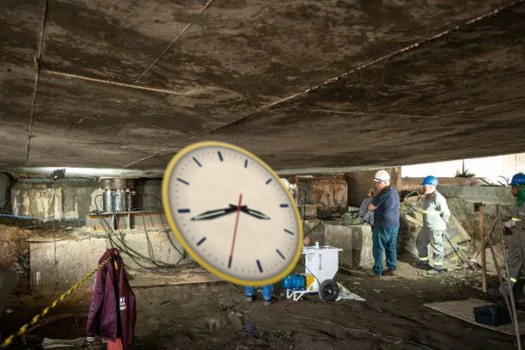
3:43:35
